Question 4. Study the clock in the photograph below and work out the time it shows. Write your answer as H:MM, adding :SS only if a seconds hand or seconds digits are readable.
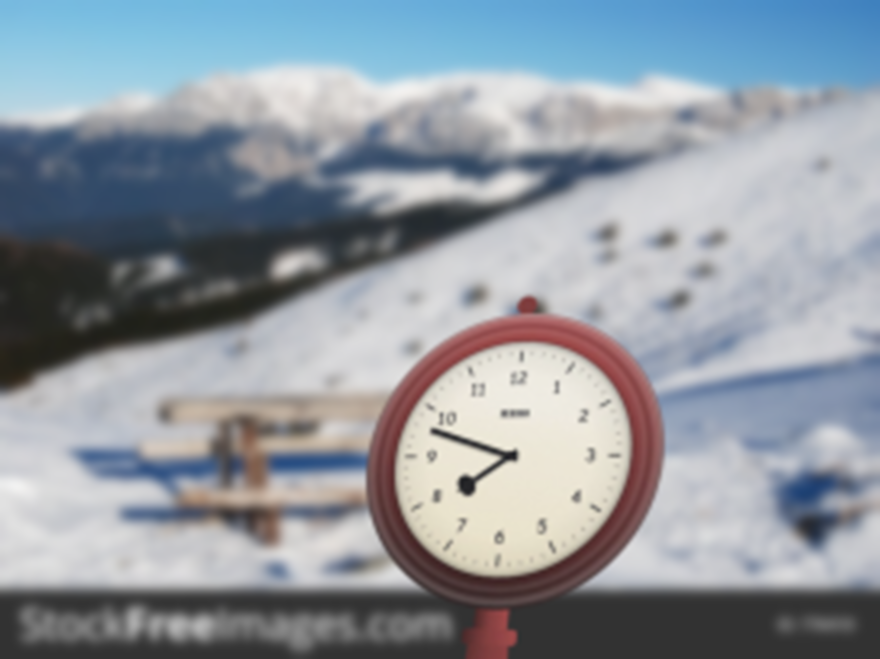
7:48
